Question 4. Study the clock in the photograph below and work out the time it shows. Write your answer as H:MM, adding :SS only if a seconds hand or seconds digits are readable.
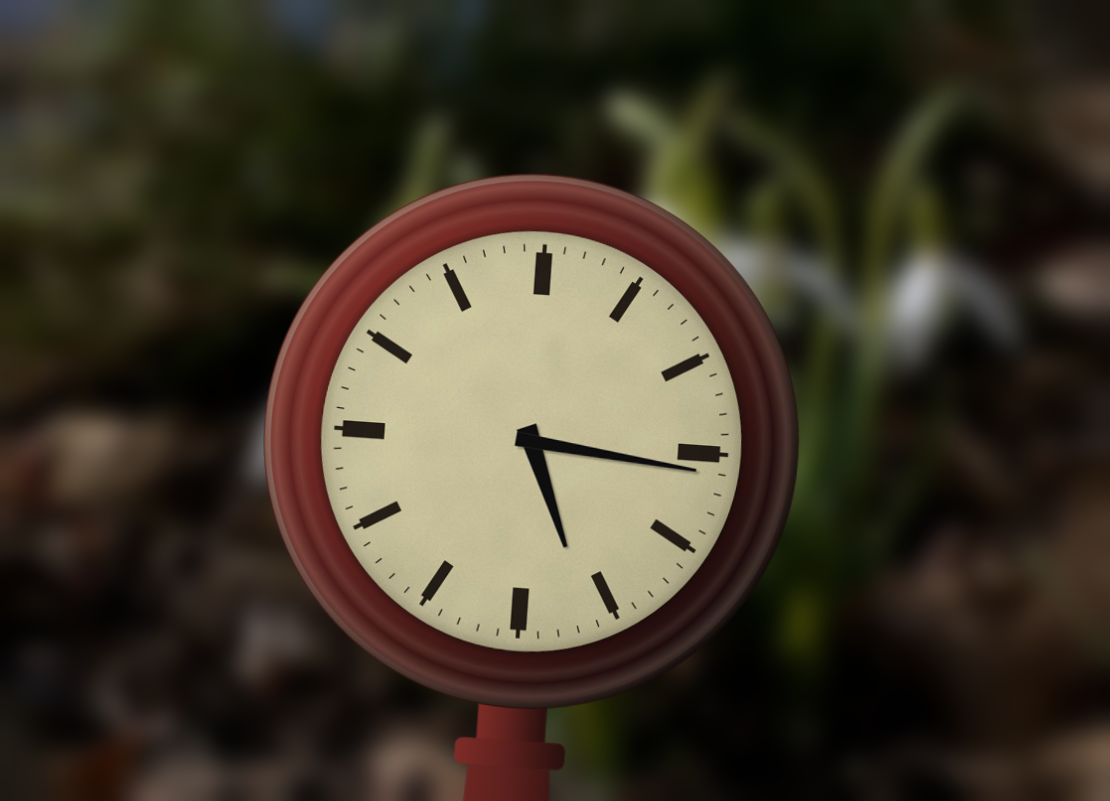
5:16
